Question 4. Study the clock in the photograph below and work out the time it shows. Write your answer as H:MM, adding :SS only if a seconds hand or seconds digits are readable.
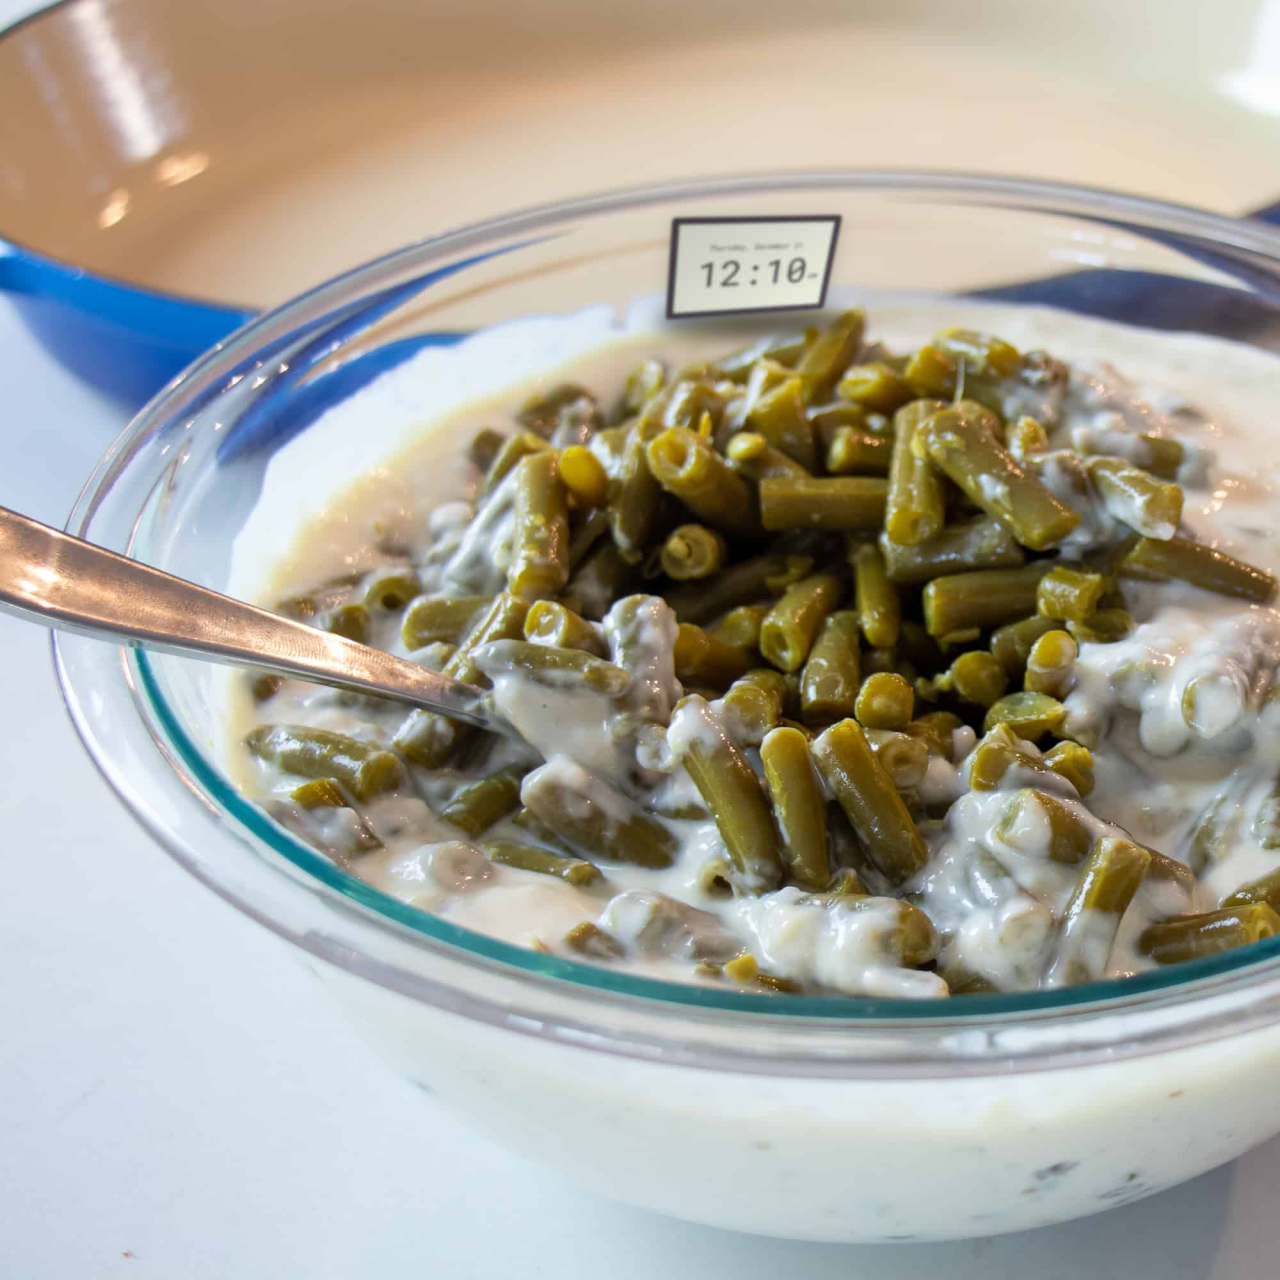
12:10
